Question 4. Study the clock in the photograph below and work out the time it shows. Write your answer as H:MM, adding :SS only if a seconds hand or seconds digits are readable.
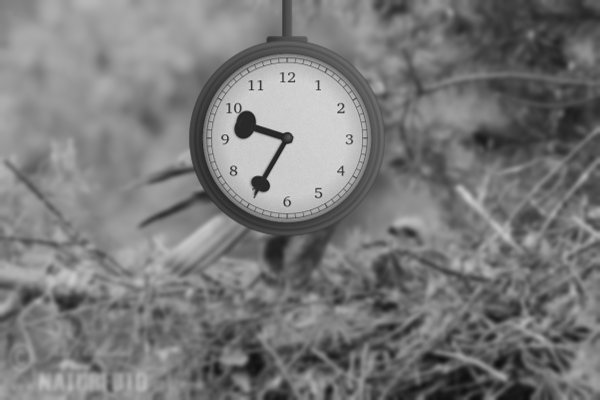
9:35
